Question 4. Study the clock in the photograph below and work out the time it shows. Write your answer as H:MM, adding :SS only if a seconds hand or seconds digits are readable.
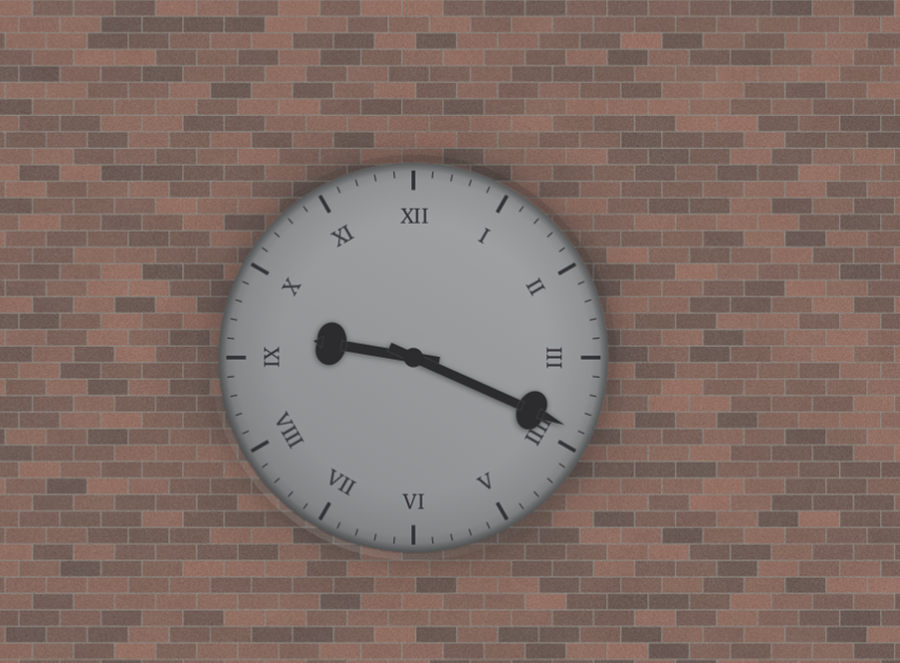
9:19
